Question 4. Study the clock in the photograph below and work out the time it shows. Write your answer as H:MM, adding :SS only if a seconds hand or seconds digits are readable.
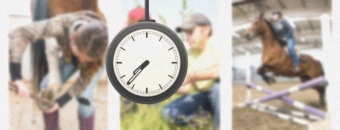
7:37
